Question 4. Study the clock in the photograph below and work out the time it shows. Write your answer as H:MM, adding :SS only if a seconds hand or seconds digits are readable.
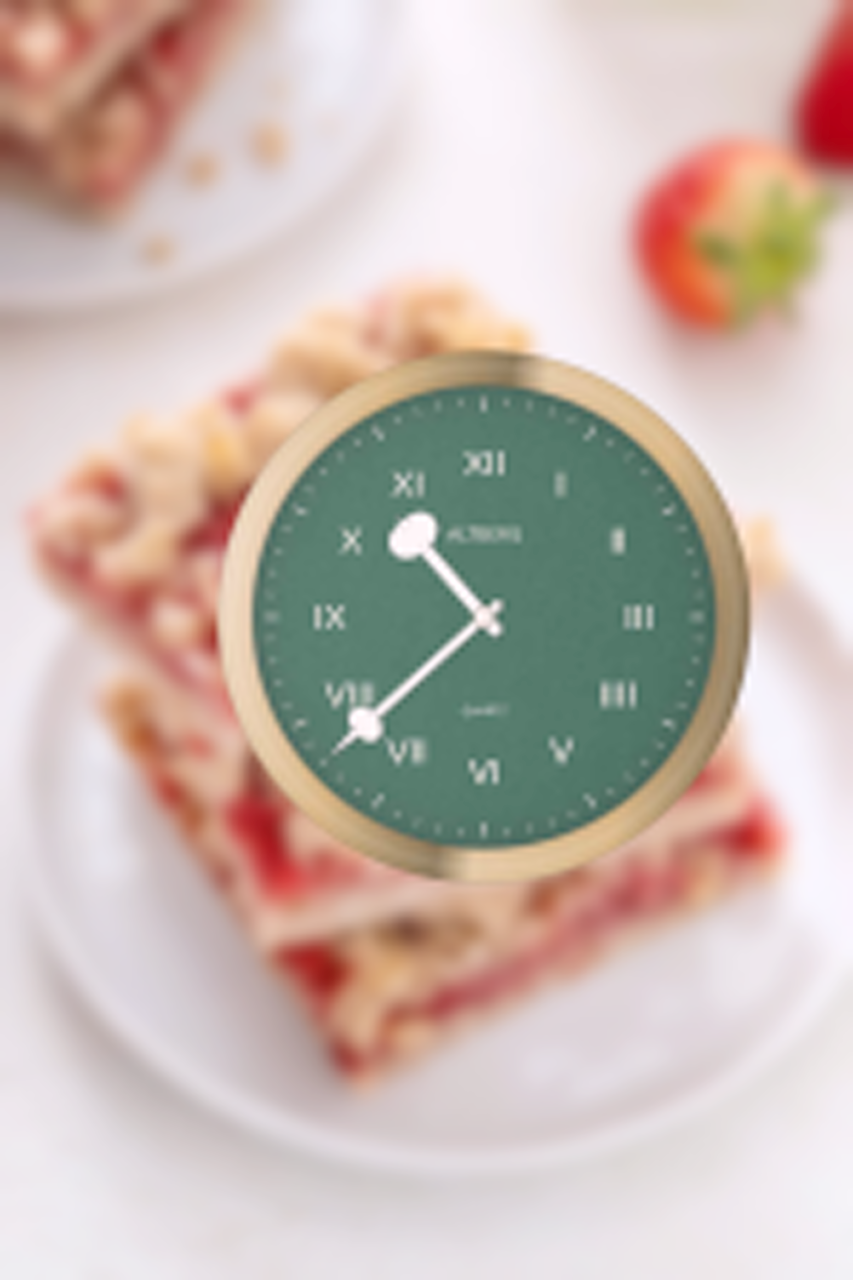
10:38
